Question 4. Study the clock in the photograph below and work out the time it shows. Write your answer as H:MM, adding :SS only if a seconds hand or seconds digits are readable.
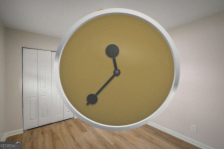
11:37
